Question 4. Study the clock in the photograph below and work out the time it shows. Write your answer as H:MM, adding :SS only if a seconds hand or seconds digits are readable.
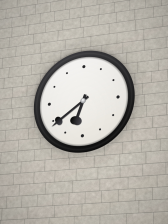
6:39
